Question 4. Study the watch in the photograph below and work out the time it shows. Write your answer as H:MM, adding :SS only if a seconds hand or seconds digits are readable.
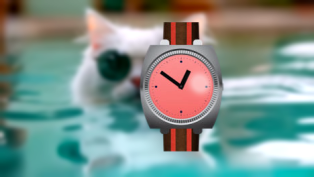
12:51
